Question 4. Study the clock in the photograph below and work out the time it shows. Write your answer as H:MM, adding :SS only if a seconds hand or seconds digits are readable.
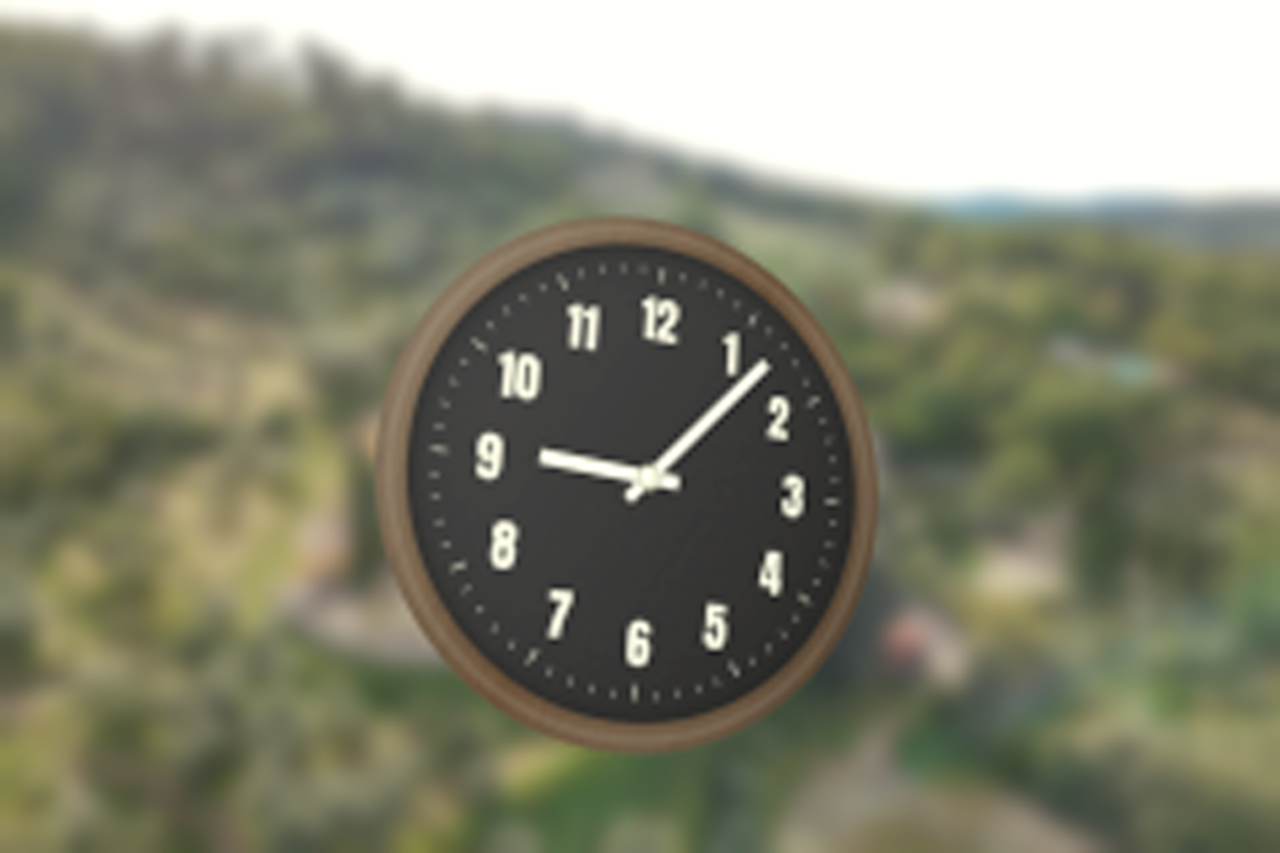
9:07
